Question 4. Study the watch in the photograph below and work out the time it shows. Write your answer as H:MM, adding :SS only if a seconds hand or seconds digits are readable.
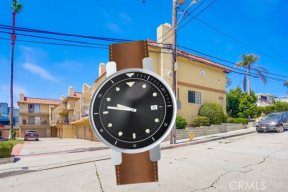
9:47
